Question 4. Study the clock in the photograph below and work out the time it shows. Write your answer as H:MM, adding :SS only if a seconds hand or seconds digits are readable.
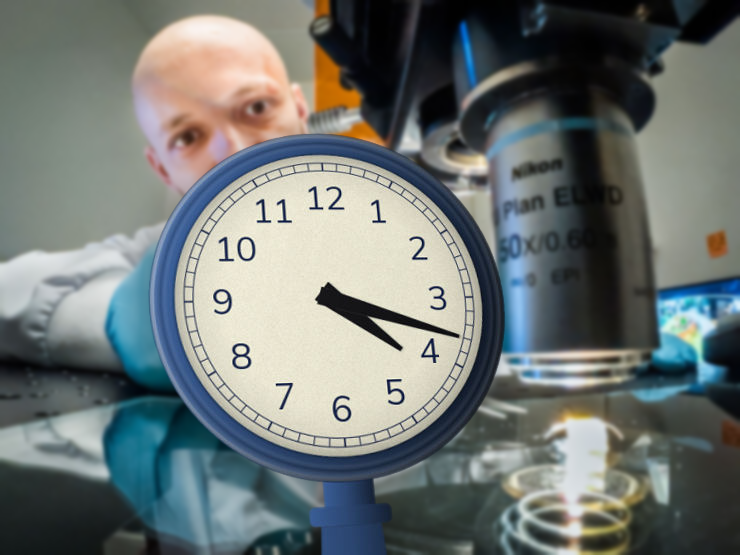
4:18
